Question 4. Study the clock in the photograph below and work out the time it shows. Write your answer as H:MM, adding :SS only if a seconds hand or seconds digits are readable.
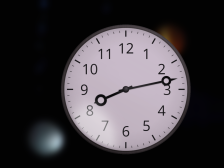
8:13
